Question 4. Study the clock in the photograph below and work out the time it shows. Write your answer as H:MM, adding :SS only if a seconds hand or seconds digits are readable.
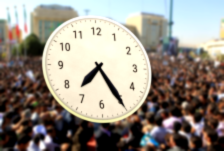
7:25
